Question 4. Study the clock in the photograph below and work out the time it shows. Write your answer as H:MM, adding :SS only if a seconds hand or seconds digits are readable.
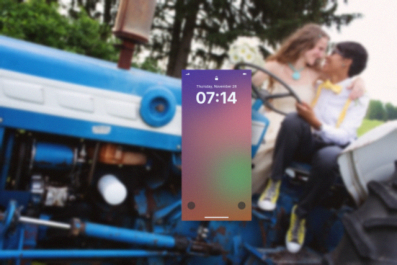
7:14
